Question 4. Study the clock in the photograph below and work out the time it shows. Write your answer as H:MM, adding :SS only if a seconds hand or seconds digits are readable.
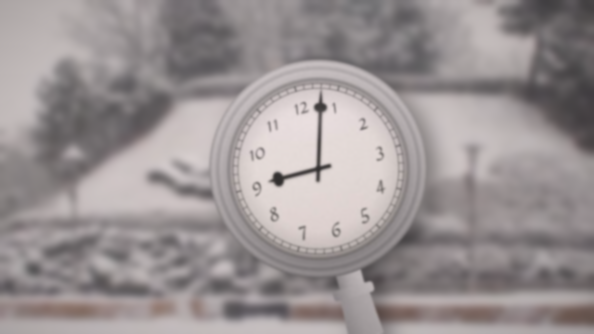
9:03
